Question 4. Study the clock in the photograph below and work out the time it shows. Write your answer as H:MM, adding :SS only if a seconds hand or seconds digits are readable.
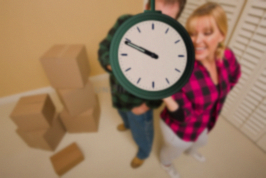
9:49
